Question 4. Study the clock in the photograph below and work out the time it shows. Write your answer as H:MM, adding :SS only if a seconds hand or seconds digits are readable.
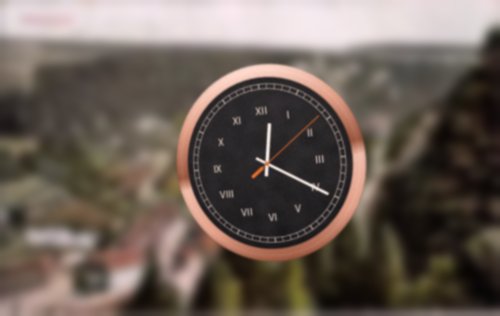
12:20:09
